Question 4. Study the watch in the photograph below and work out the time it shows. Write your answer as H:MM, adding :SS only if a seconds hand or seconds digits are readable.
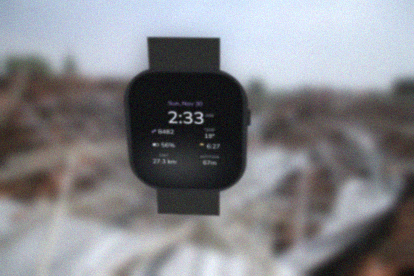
2:33
